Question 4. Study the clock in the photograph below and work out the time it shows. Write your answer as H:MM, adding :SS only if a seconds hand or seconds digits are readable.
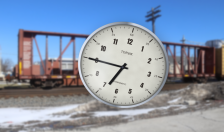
6:45
